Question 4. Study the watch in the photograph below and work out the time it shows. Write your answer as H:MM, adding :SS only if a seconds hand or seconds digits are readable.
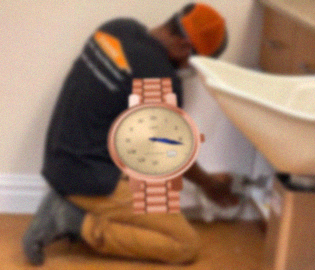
3:17
